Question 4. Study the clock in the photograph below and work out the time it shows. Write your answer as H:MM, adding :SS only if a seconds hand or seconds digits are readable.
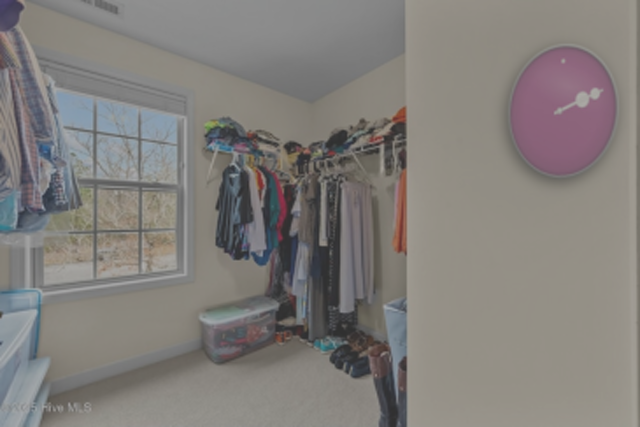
2:11
